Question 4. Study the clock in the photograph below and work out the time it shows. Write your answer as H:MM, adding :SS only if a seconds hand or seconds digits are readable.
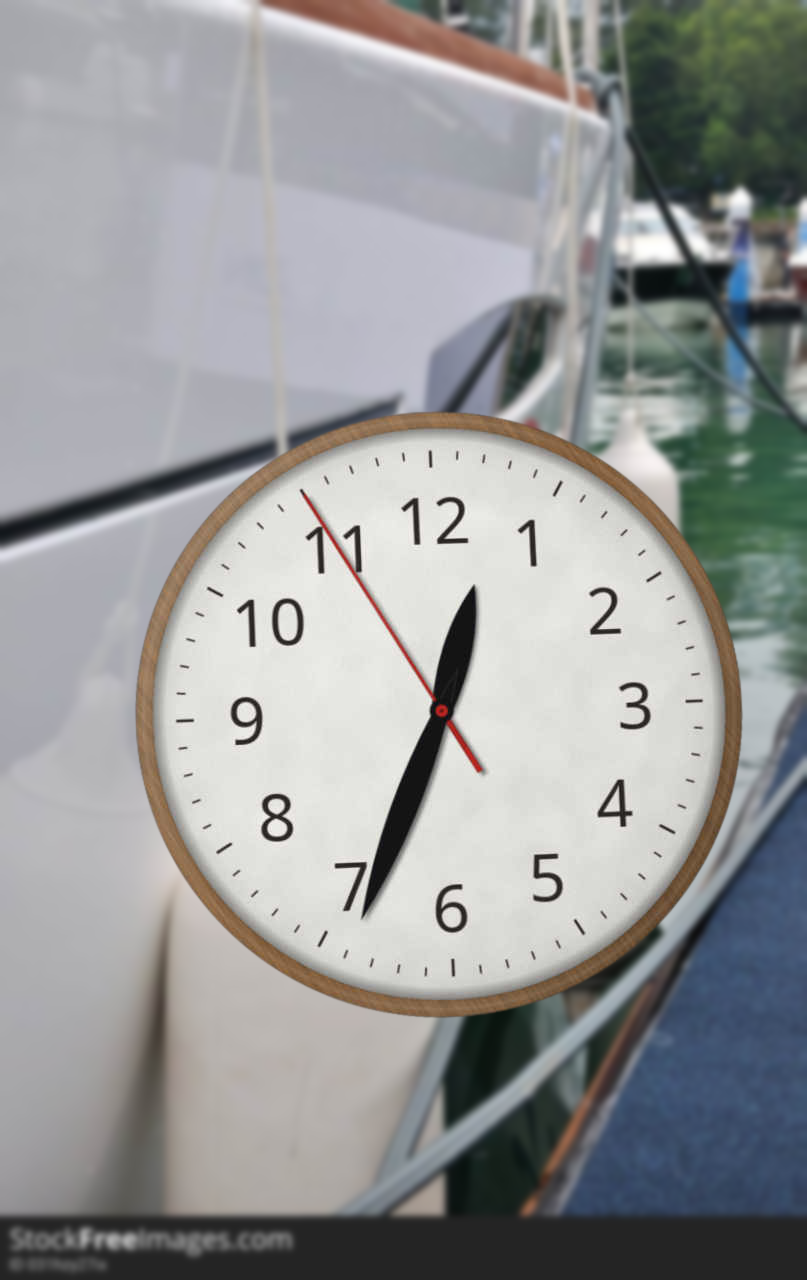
12:33:55
